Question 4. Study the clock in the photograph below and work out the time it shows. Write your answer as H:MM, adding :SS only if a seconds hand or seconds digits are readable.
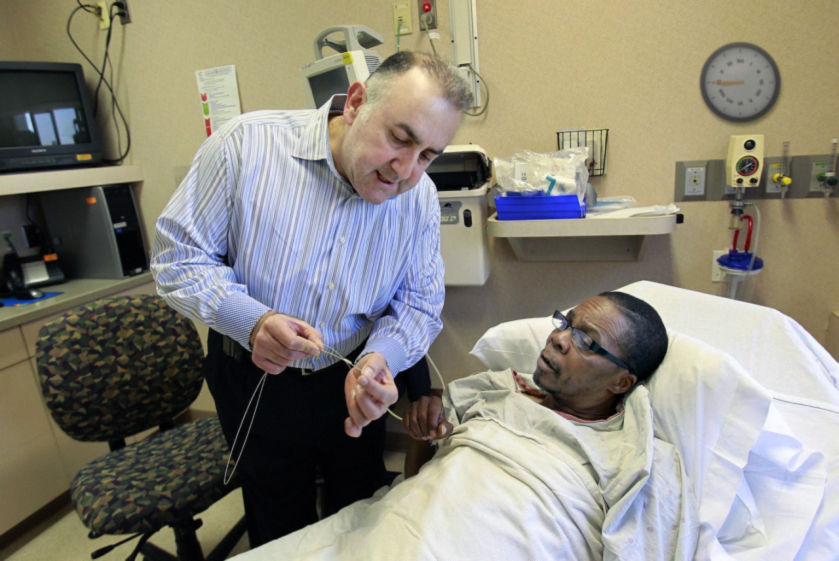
8:45
